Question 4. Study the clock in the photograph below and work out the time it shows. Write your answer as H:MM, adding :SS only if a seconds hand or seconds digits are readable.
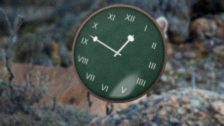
12:47
